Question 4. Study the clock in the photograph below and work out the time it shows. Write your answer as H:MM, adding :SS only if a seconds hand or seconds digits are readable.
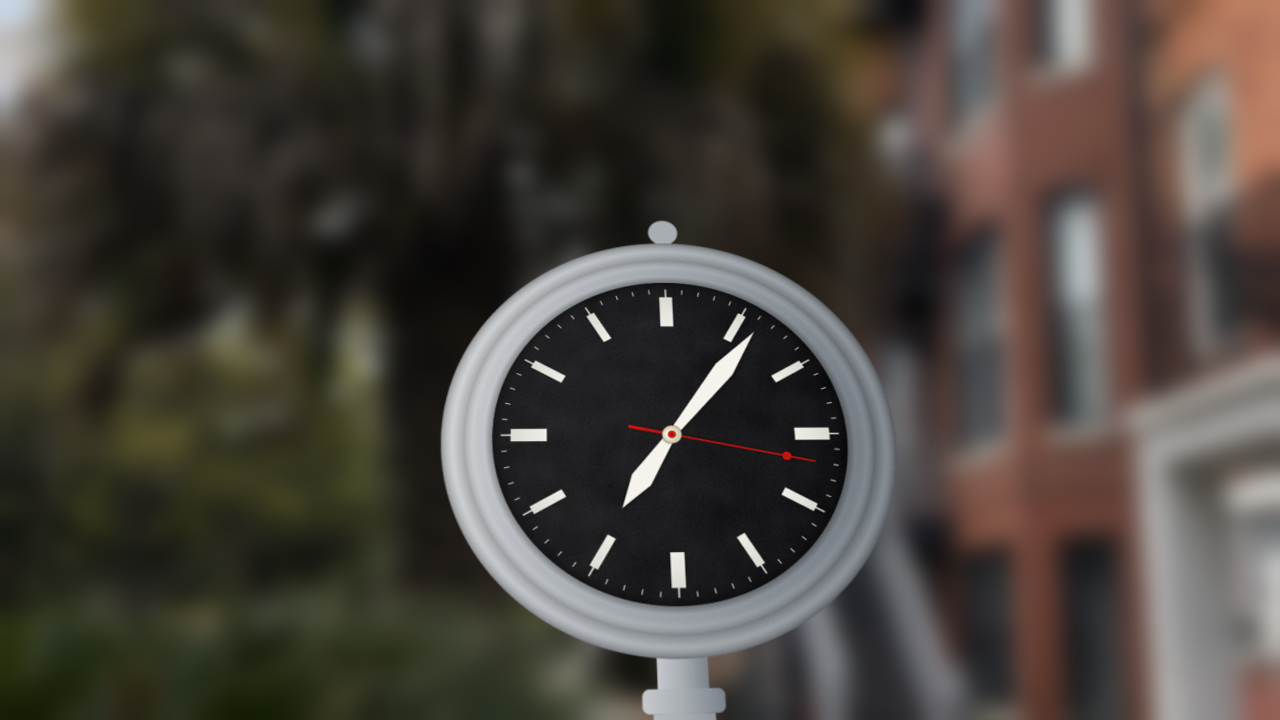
7:06:17
